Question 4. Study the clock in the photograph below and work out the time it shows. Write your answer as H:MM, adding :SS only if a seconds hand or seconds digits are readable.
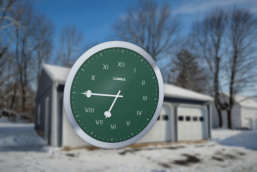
6:45
